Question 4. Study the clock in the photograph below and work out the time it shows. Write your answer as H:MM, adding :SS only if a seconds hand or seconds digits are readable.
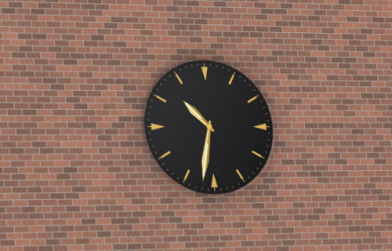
10:32
